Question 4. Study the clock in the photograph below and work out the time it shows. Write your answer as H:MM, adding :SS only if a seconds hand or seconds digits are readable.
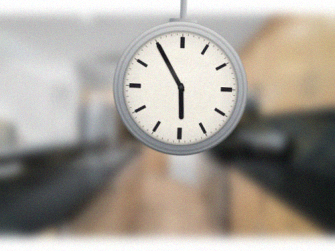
5:55
